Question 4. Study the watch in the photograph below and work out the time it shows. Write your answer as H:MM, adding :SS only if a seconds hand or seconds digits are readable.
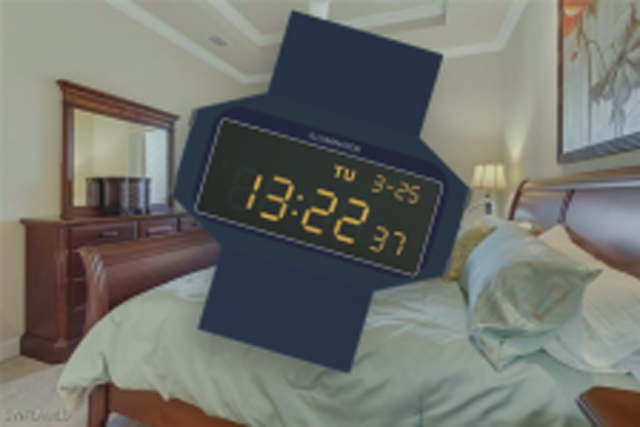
13:22:37
